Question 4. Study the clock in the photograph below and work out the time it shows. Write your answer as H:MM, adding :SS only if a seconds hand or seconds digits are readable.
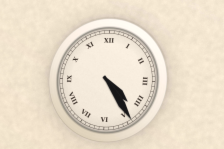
4:24
